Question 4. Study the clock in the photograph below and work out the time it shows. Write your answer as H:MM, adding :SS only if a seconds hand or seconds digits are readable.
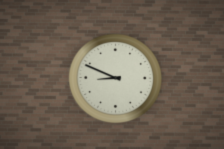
8:49
